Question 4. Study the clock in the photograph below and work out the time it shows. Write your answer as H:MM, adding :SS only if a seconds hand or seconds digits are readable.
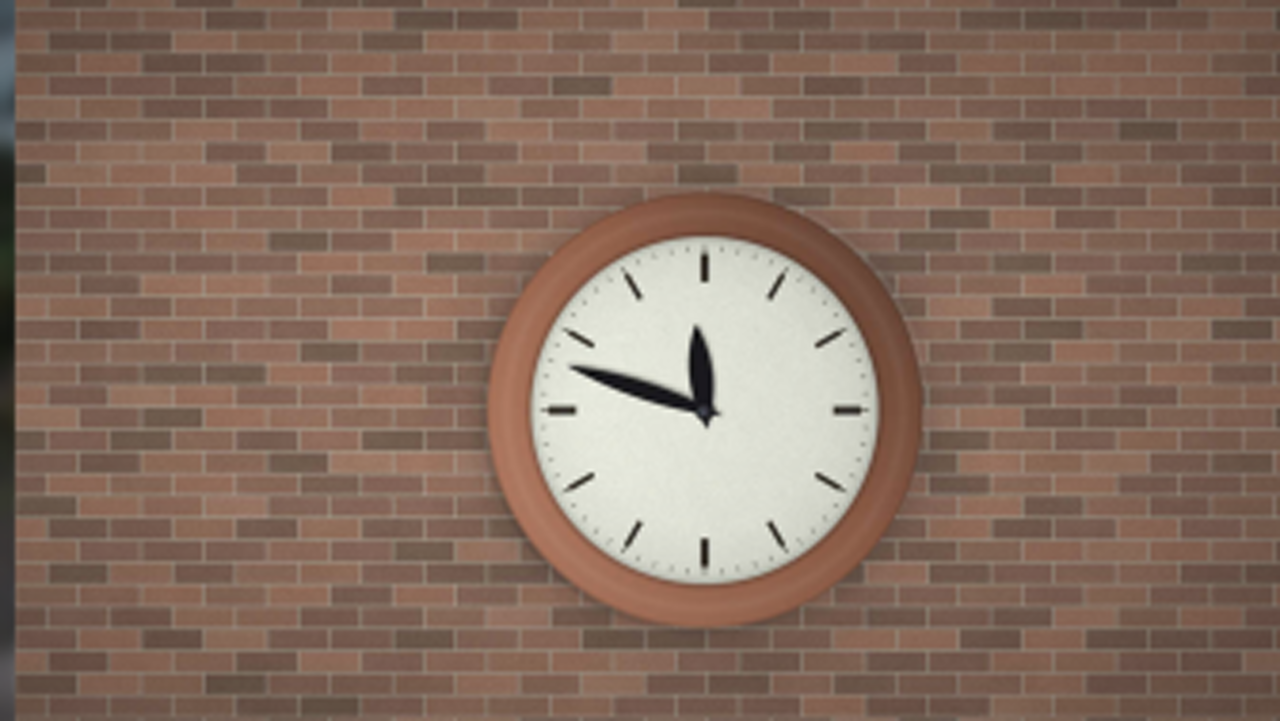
11:48
